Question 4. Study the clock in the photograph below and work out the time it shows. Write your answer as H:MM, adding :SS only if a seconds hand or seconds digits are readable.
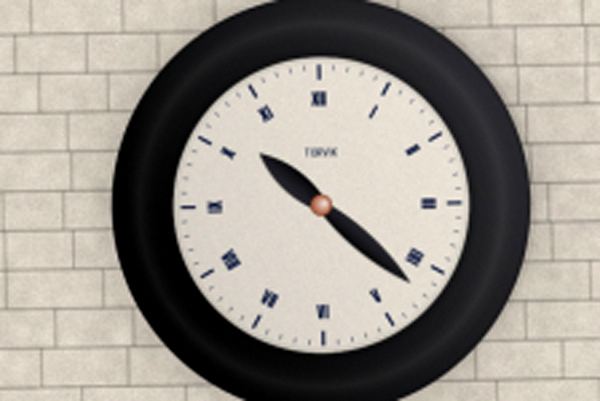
10:22
